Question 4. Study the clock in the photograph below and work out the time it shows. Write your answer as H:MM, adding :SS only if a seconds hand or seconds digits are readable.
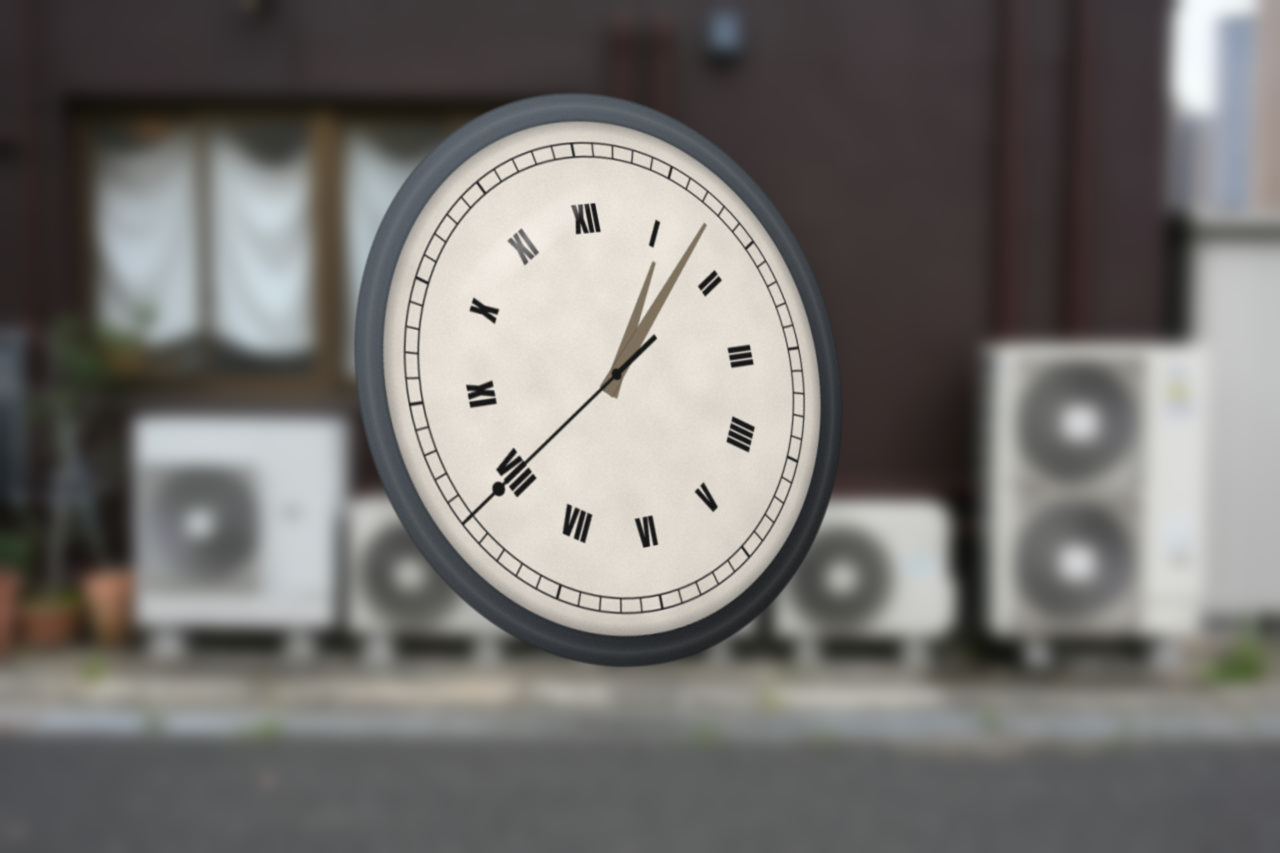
1:07:40
